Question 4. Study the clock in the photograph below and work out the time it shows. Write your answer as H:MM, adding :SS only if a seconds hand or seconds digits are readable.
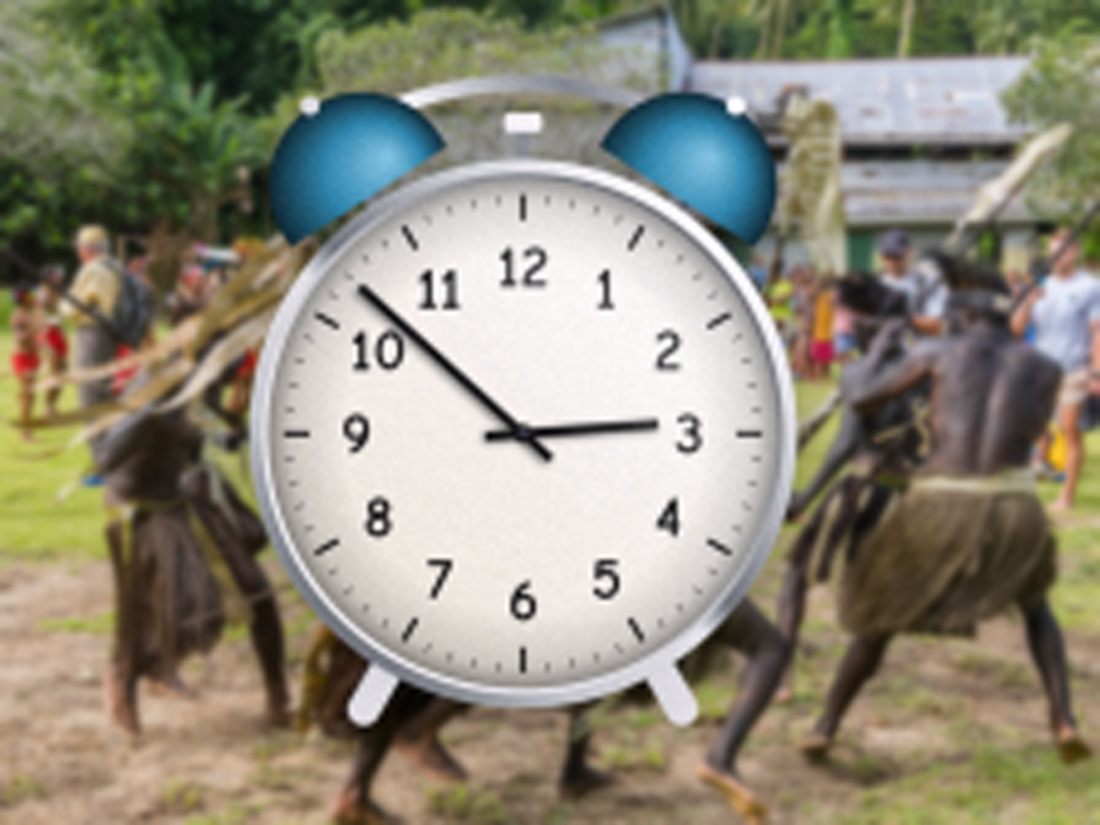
2:52
